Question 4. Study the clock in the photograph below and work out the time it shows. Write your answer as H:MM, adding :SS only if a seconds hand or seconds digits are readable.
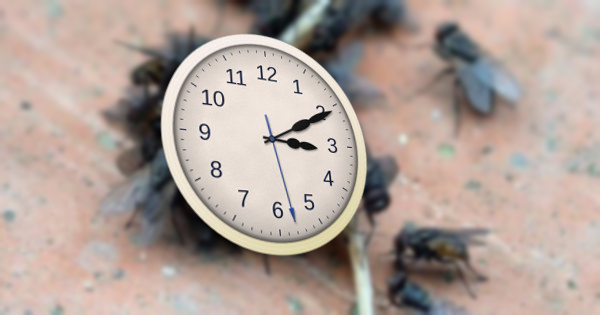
3:10:28
